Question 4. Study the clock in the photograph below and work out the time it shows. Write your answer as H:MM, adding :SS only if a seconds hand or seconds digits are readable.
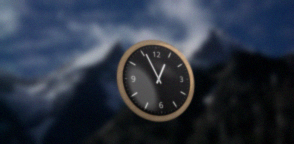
12:56
